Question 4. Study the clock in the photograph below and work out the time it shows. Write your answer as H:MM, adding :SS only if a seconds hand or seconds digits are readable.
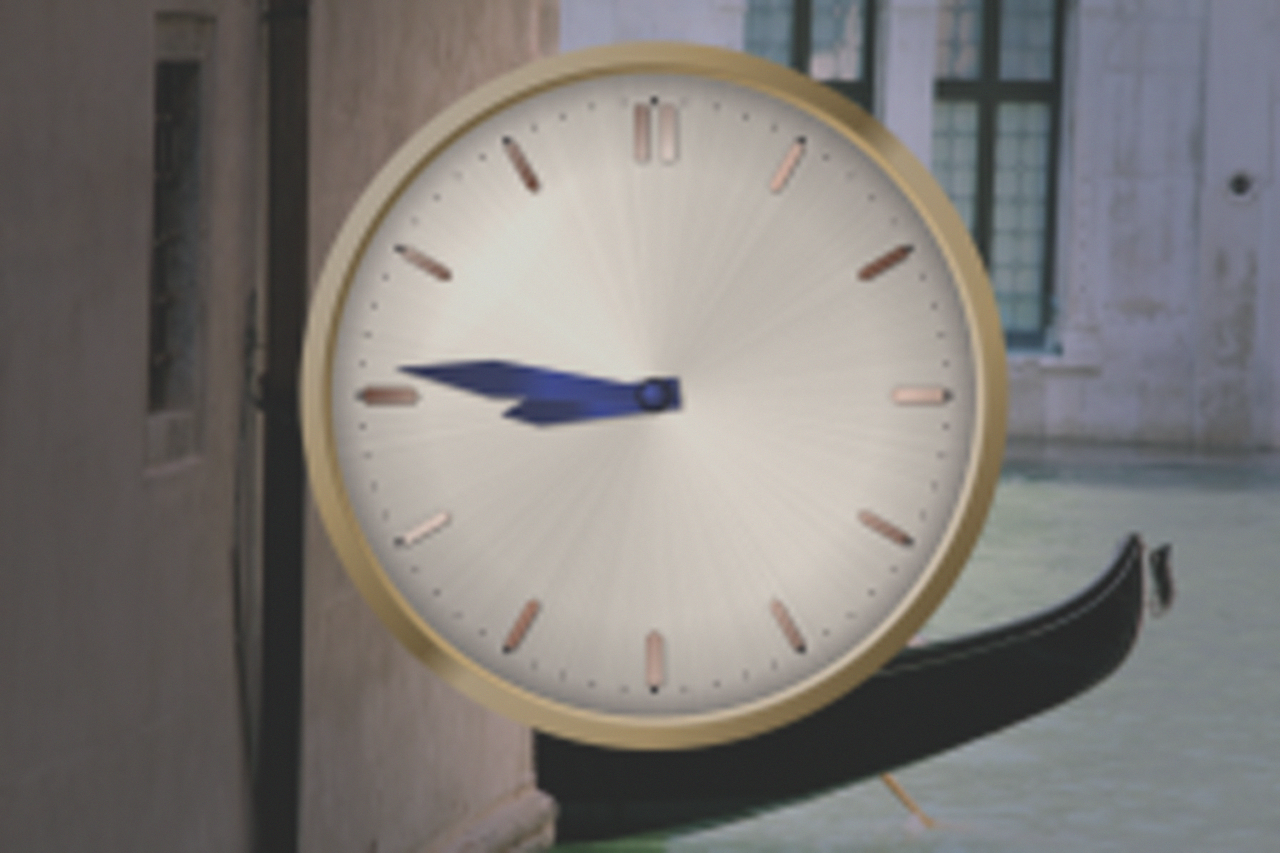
8:46
